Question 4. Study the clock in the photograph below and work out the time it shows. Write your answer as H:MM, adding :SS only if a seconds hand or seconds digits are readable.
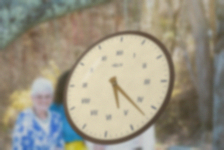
5:22
